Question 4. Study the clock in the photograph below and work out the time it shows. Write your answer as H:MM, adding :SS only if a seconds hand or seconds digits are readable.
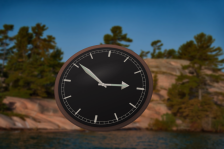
2:51
